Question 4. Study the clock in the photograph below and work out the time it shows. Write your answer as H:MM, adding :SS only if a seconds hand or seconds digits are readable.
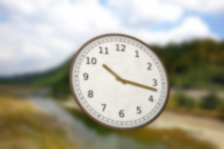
10:17
